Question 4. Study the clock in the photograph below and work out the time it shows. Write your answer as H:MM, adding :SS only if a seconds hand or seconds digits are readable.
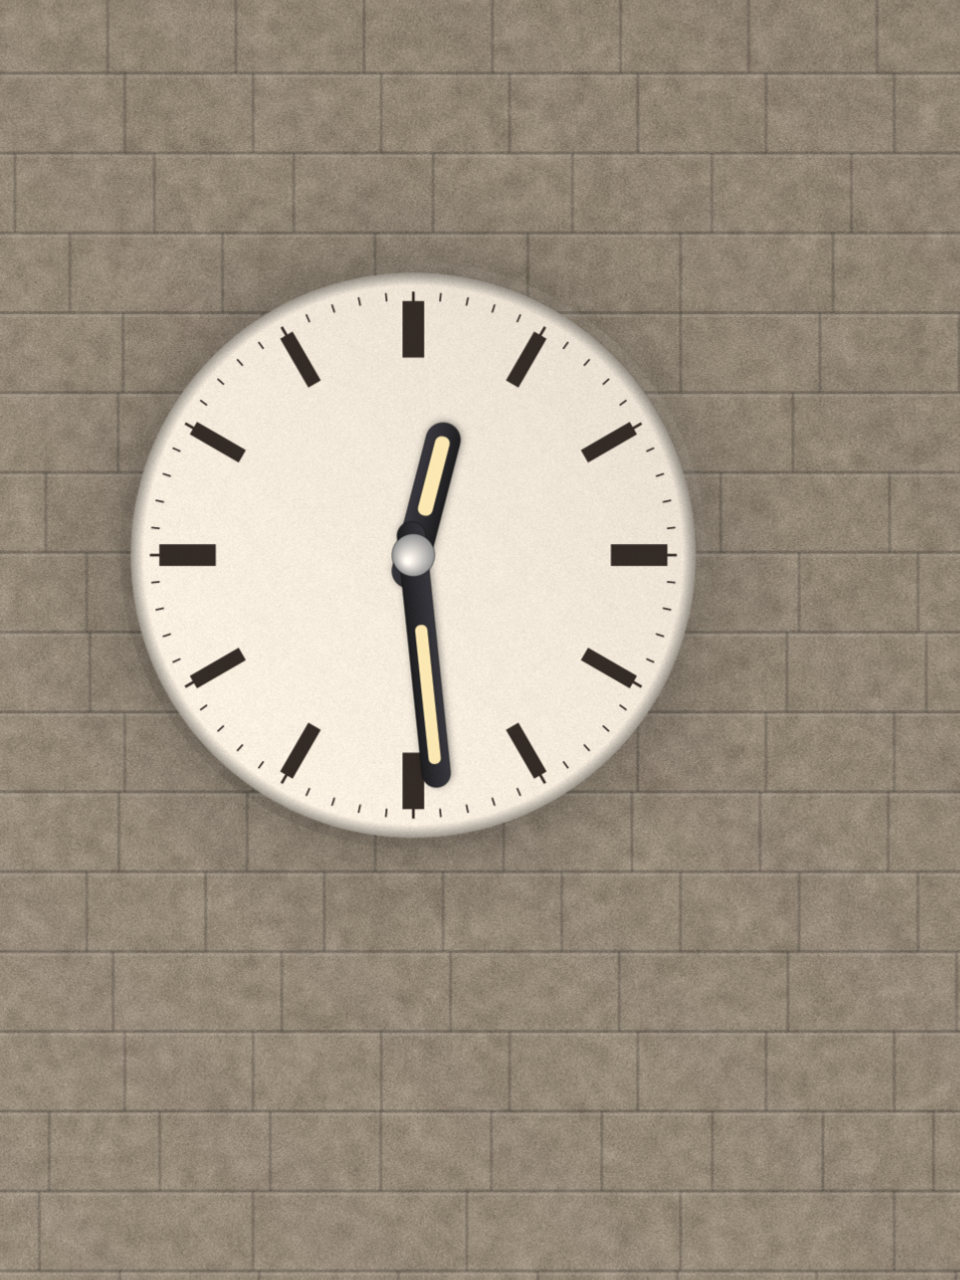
12:29
